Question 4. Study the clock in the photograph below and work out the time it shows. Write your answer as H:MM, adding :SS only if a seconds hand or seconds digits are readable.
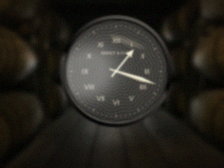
1:18
